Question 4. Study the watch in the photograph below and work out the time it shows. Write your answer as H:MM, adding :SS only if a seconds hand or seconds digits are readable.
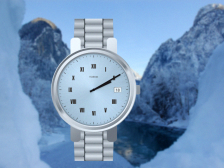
2:10
